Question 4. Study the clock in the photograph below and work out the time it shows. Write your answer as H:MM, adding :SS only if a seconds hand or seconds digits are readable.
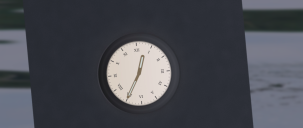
12:35
